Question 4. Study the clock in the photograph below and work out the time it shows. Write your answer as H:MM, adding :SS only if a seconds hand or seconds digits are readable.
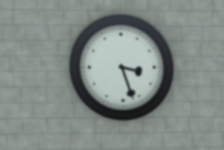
3:27
